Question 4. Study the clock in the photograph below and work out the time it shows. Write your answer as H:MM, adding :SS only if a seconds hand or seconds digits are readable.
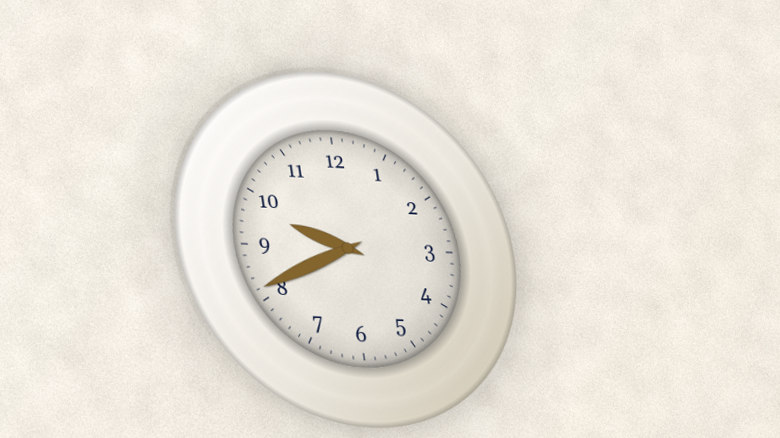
9:41
